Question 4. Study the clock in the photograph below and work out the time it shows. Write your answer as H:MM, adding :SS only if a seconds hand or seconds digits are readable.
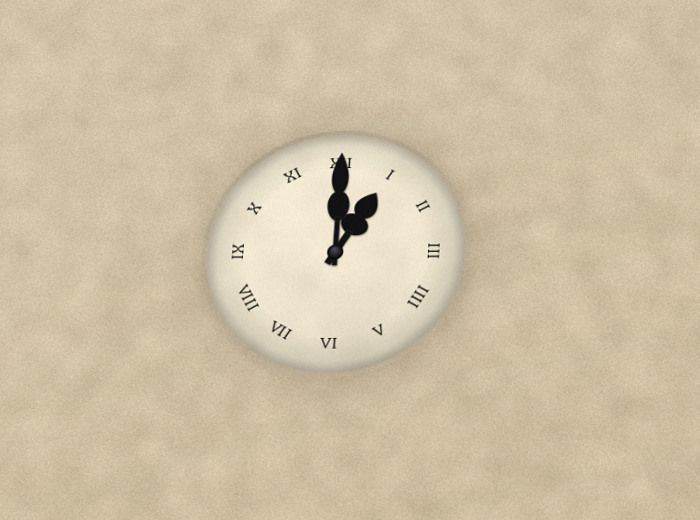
1:00
